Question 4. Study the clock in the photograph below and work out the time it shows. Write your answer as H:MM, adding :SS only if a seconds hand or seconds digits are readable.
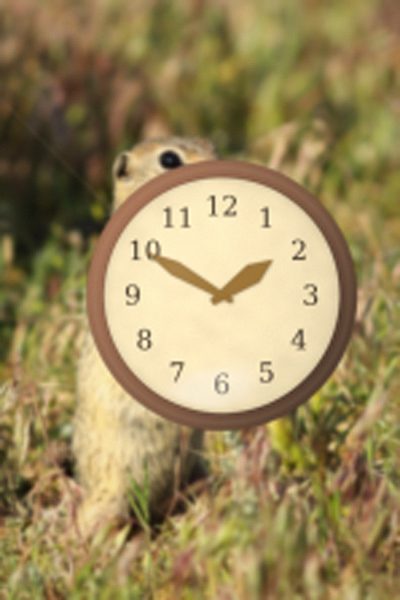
1:50
